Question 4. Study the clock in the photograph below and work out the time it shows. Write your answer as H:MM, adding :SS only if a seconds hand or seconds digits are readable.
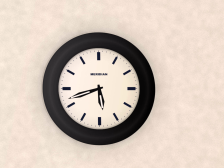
5:42
